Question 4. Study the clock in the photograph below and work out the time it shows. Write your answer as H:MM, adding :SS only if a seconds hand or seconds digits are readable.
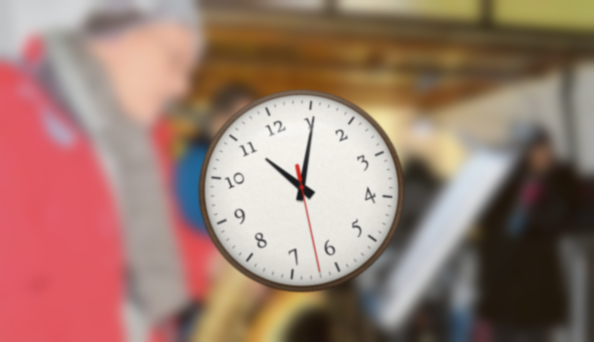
11:05:32
